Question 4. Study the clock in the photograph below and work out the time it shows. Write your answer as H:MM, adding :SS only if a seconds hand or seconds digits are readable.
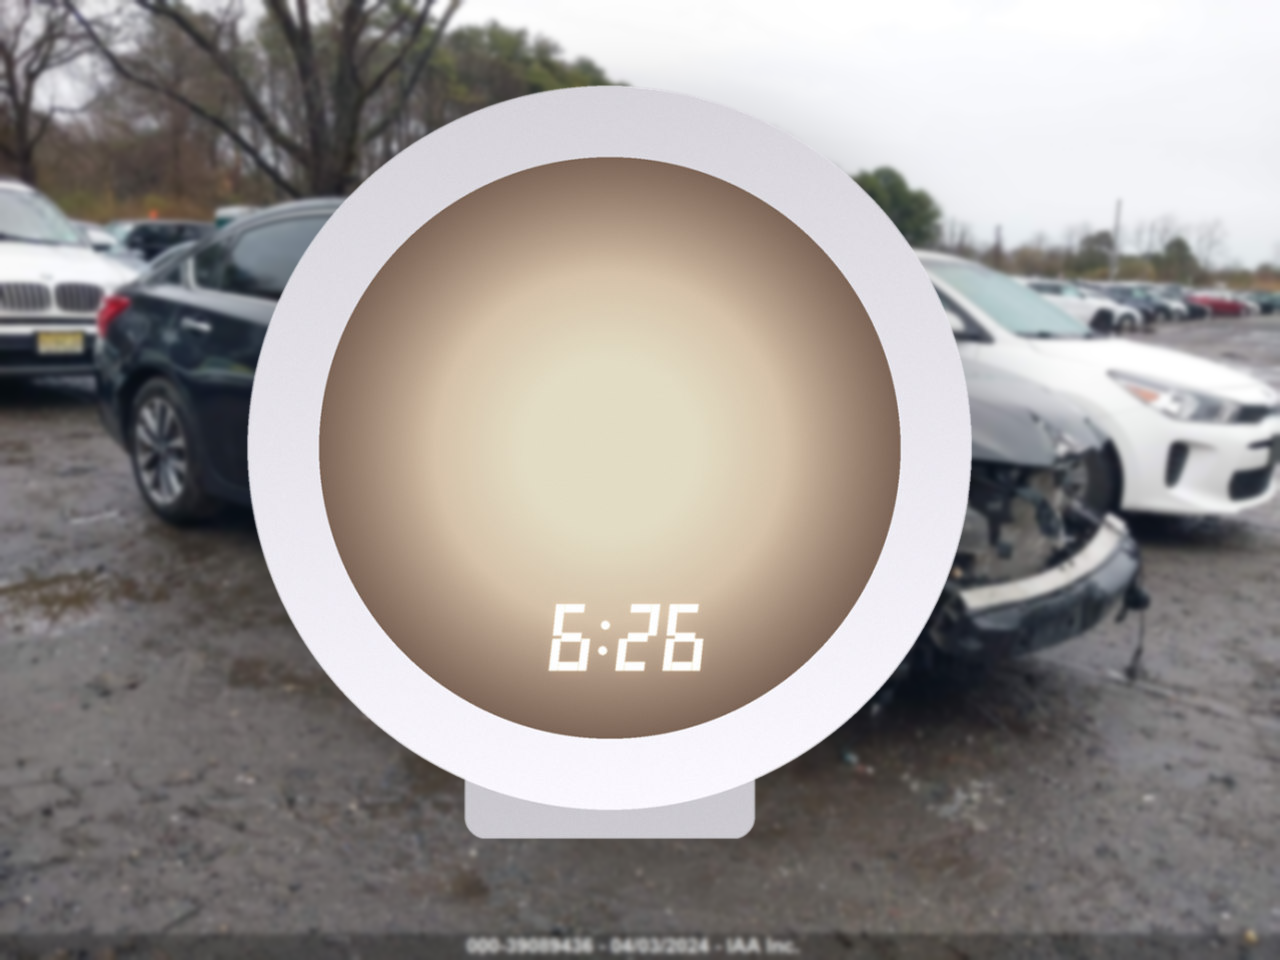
6:26
